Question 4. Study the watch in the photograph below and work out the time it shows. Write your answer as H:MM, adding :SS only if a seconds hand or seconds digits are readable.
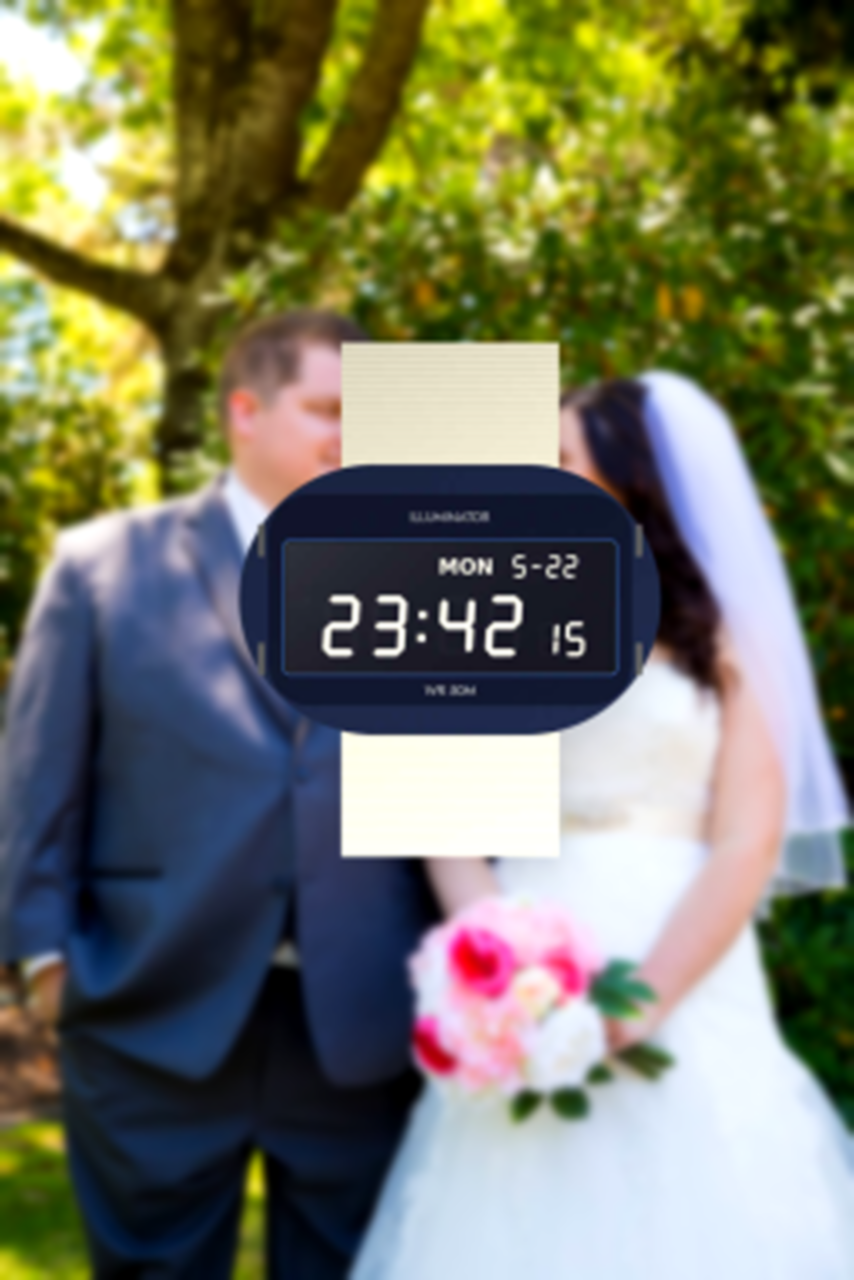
23:42:15
